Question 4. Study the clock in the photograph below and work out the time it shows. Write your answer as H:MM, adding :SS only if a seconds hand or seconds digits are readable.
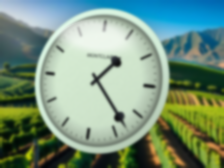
1:23
